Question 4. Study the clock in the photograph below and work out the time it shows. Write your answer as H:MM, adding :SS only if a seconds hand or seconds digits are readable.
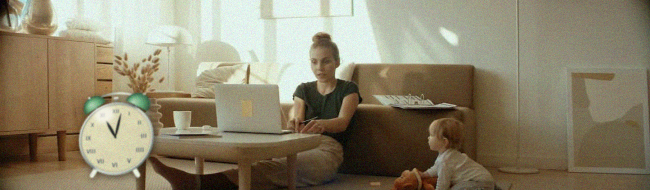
11:02
